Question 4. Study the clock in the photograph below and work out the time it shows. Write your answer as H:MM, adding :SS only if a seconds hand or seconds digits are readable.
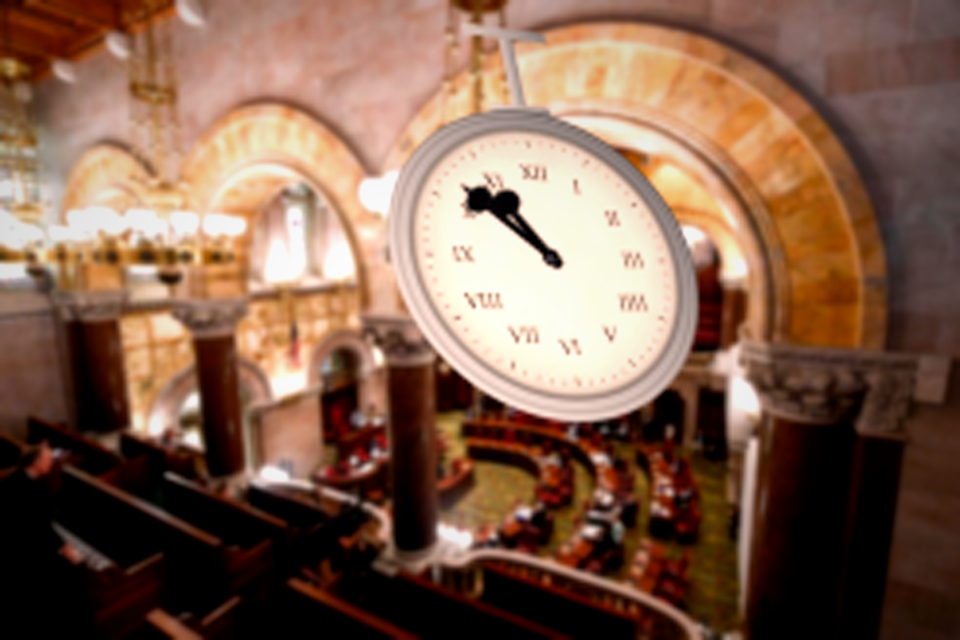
10:52
